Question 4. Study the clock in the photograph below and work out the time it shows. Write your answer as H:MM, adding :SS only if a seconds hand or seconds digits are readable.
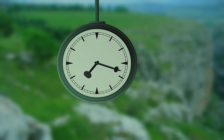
7:18
